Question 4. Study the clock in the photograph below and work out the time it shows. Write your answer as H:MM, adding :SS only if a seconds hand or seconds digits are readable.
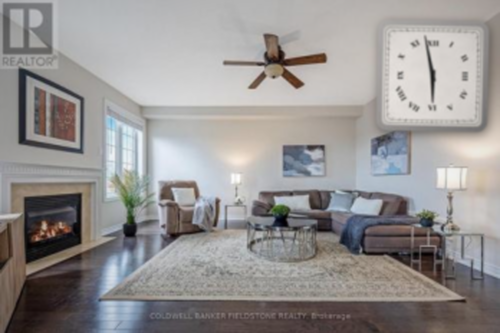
5:58
